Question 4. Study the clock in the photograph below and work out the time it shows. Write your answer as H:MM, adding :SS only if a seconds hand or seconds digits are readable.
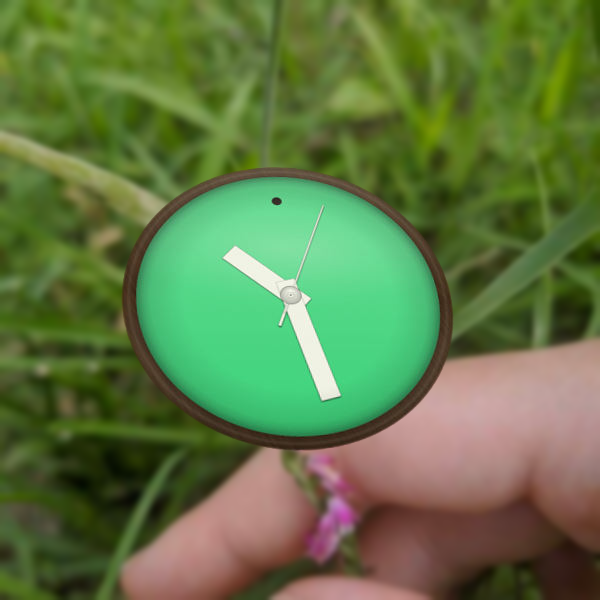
10:28:04
